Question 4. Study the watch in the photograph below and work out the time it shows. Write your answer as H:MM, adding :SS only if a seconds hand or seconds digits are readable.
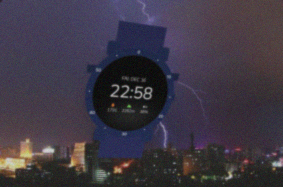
22:58
